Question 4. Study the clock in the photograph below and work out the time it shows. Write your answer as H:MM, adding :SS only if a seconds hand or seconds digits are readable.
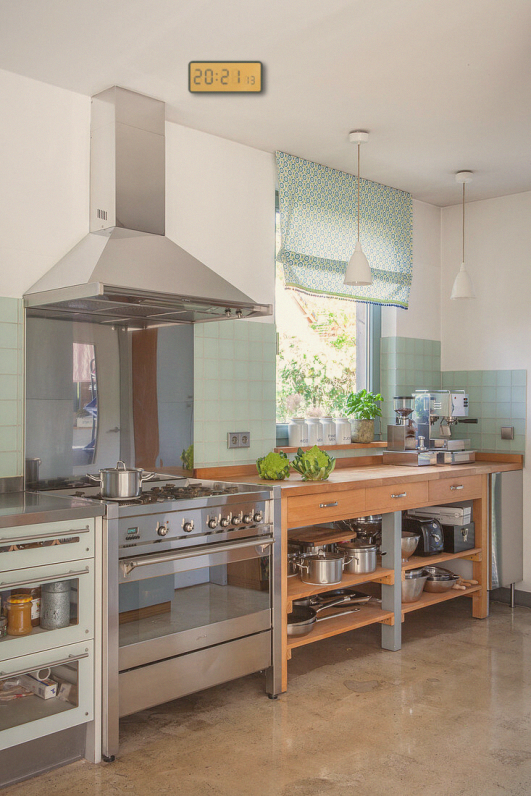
20:21:13
